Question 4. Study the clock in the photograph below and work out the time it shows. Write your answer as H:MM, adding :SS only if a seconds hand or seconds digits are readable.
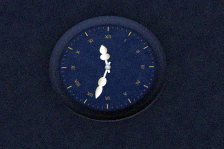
11:33
